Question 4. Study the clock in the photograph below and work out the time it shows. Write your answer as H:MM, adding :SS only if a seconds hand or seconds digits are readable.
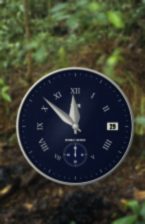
11:52
